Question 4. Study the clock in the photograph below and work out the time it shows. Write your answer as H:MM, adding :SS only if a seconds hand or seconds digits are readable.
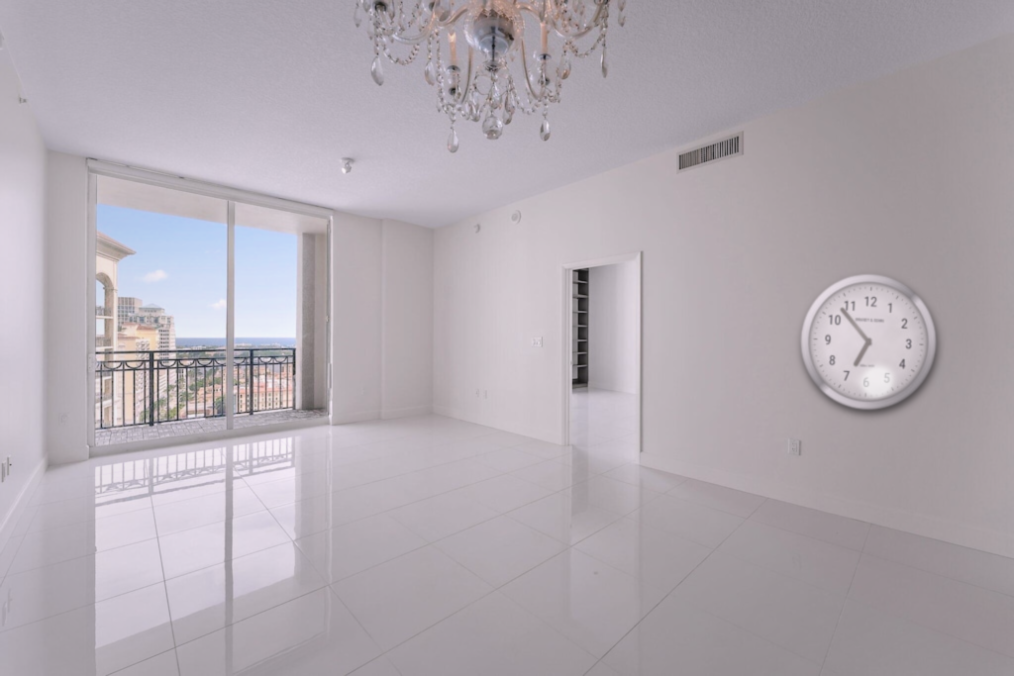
6:53
